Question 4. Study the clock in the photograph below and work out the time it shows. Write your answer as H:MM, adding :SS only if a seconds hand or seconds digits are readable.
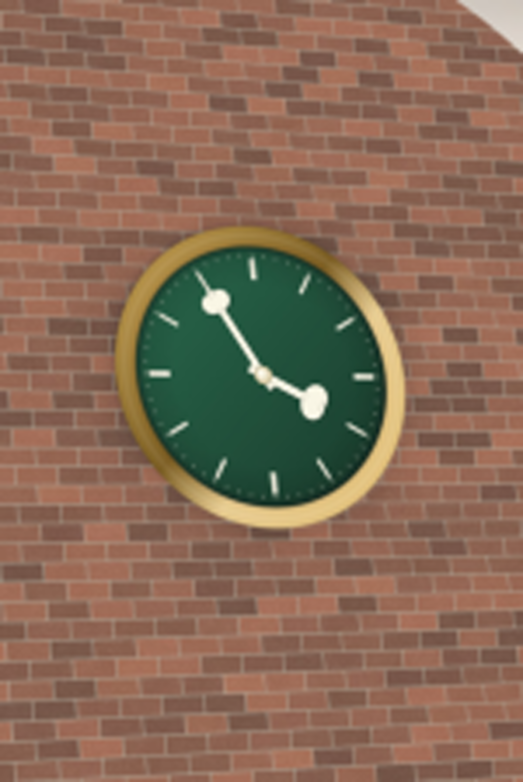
3:55
